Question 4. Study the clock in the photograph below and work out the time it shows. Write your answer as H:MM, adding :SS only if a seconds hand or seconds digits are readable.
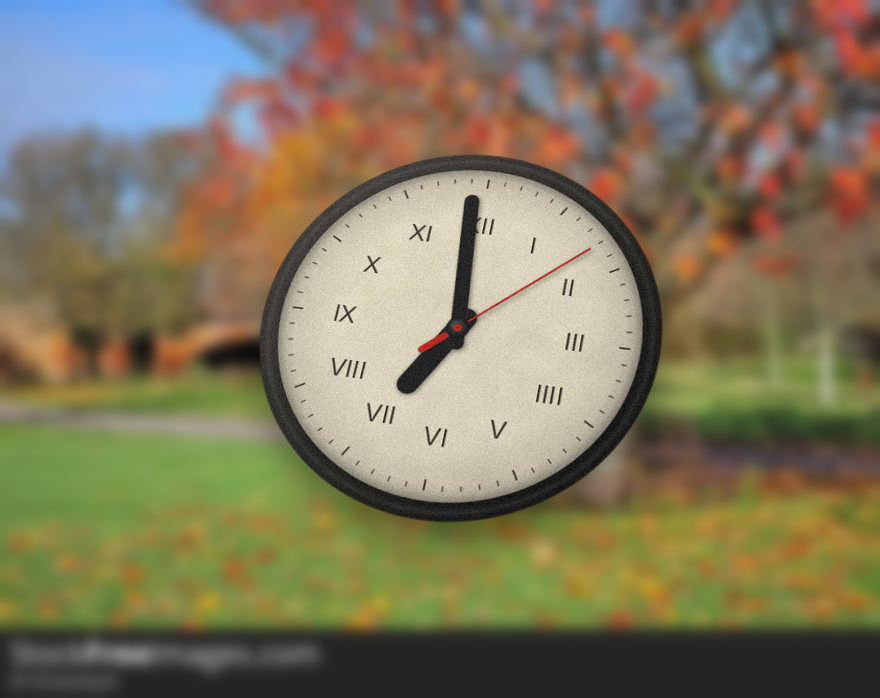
6:59:08
